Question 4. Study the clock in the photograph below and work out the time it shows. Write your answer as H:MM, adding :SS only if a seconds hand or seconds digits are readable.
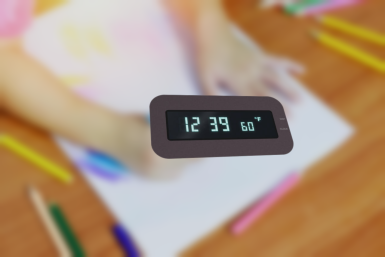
12:39
